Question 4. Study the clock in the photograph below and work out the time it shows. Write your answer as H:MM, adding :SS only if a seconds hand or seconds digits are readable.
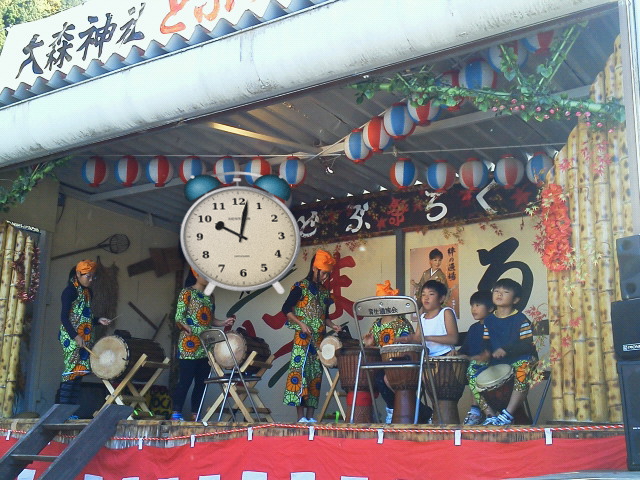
10:02
